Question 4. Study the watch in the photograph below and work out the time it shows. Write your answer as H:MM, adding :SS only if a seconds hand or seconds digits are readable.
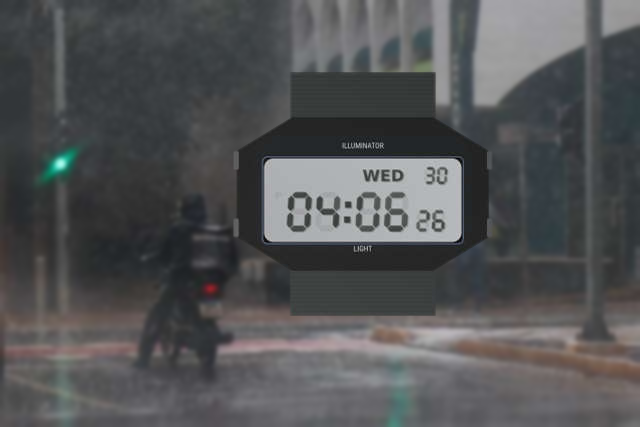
4:06:26
